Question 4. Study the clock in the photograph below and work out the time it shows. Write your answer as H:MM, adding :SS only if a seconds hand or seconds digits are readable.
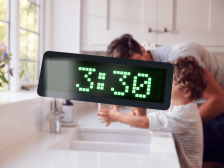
3:30
